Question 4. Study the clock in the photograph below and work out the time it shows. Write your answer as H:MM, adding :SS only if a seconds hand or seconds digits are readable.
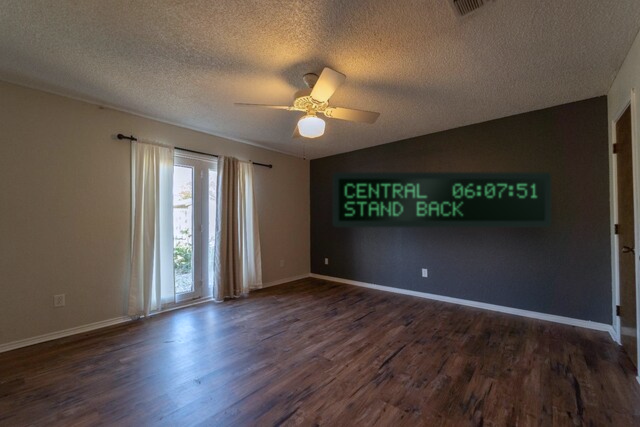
6:07:51
